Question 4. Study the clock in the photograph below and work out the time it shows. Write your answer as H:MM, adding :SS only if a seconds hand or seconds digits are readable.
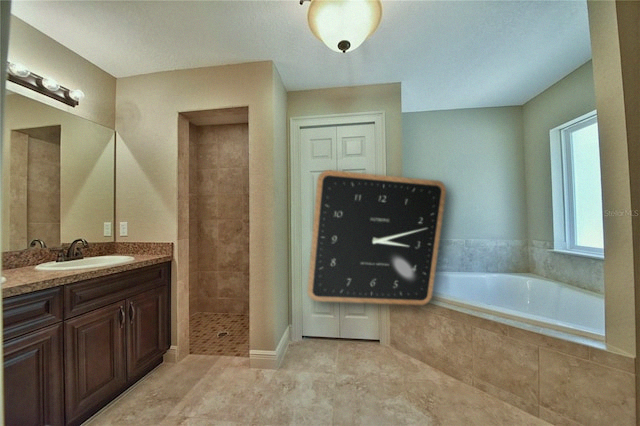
3:12
